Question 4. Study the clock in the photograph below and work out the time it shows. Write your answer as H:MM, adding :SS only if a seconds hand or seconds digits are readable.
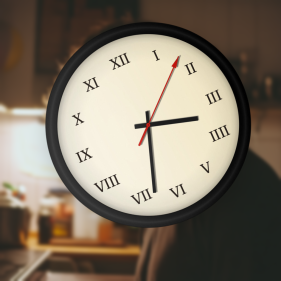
3:33:08
